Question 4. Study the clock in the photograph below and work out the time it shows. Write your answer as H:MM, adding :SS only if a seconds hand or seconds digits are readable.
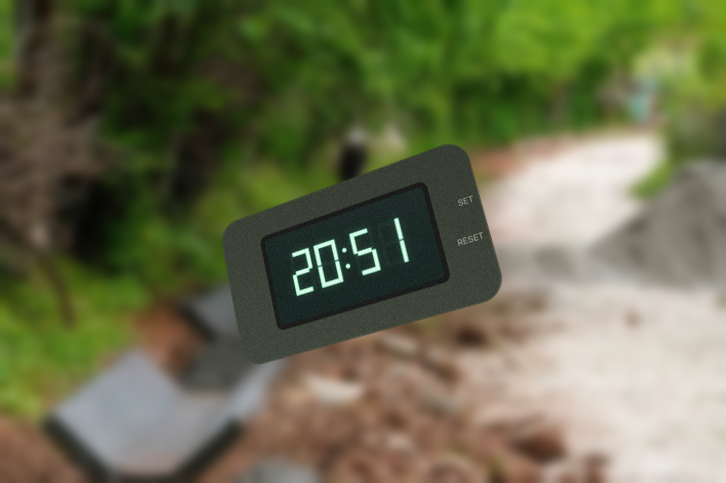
20:51
